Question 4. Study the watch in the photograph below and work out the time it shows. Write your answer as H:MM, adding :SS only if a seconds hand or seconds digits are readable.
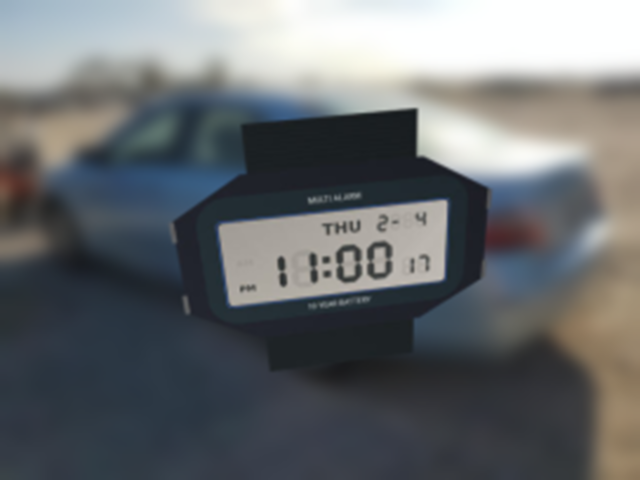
11:00:17
